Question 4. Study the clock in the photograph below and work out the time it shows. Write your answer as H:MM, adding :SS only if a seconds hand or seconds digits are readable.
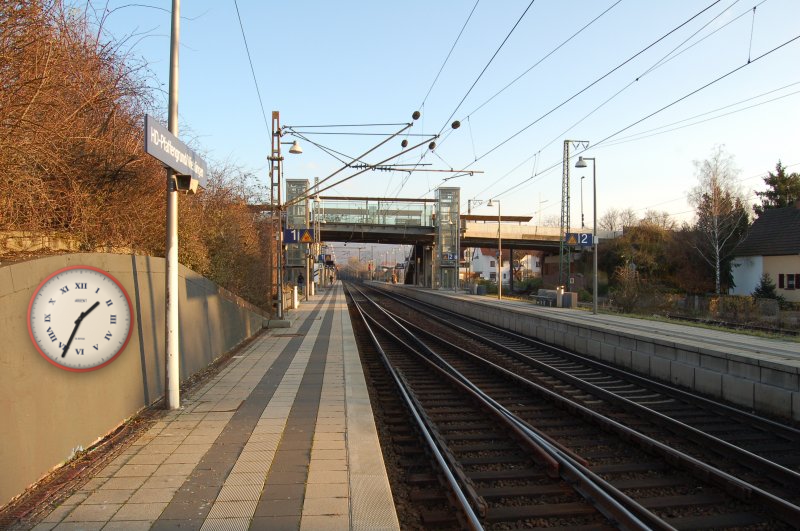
1:34
